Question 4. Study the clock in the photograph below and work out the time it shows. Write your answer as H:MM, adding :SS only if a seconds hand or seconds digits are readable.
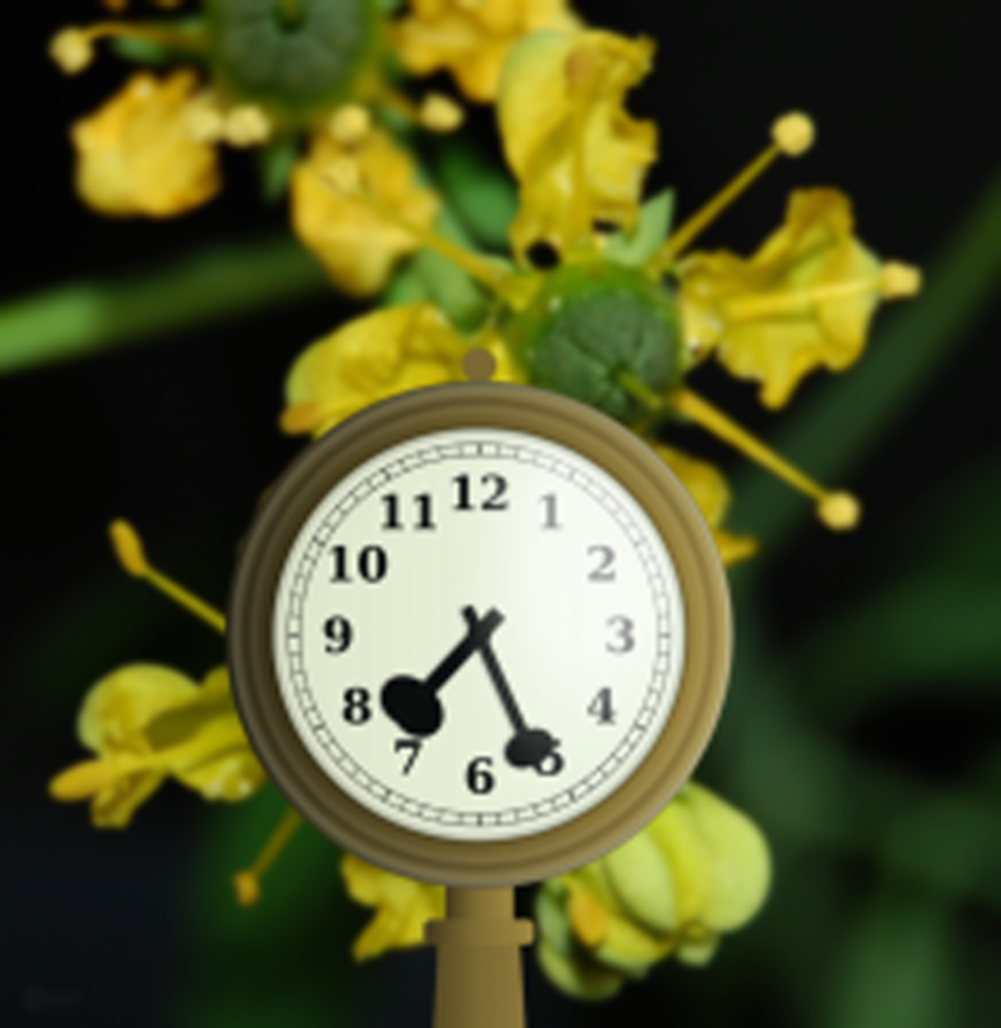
7:26
